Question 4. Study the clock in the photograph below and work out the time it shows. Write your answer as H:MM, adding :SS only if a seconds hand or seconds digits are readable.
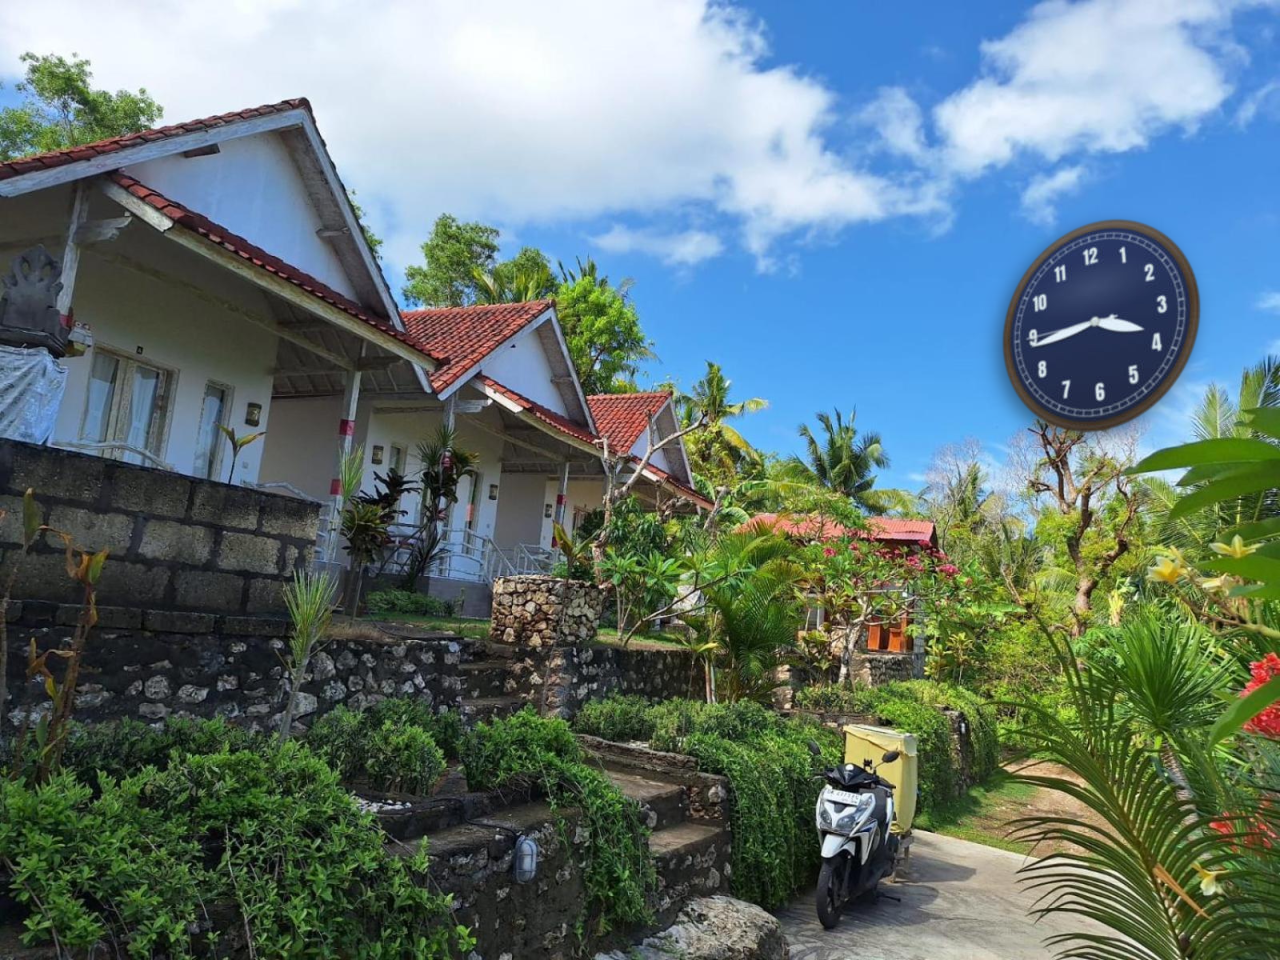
3:43:45
